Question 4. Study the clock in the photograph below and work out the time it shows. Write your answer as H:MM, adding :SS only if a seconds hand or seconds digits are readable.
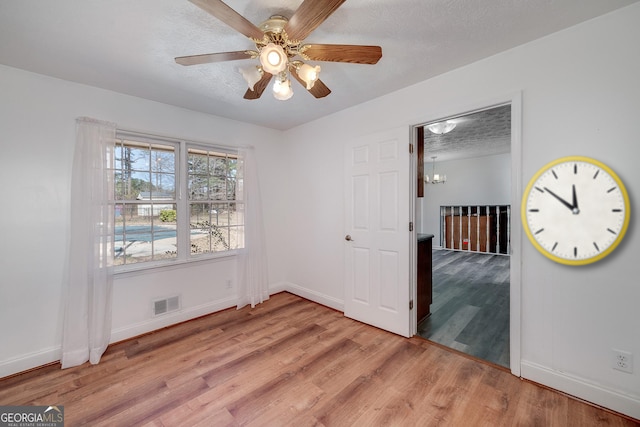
11:51
